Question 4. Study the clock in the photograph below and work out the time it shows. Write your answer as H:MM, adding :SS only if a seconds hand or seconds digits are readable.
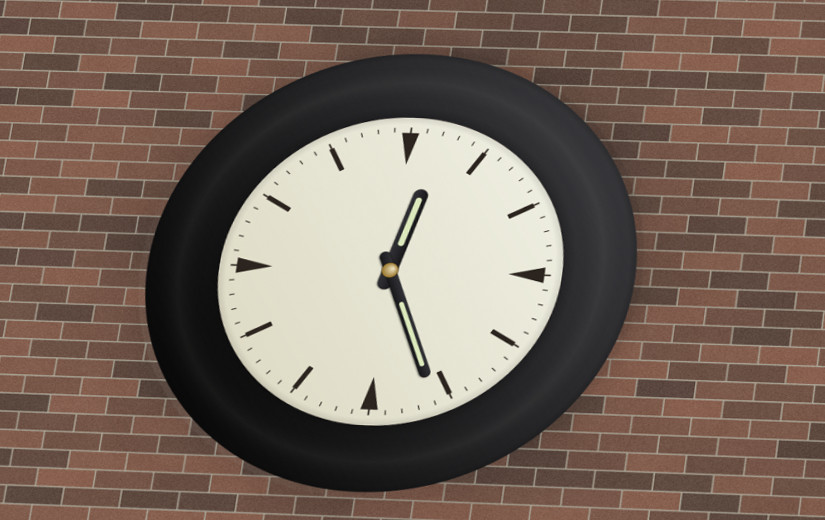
12:26
